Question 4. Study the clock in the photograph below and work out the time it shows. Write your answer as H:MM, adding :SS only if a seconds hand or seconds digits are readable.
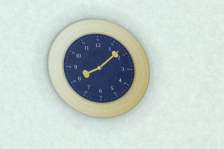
8:08
